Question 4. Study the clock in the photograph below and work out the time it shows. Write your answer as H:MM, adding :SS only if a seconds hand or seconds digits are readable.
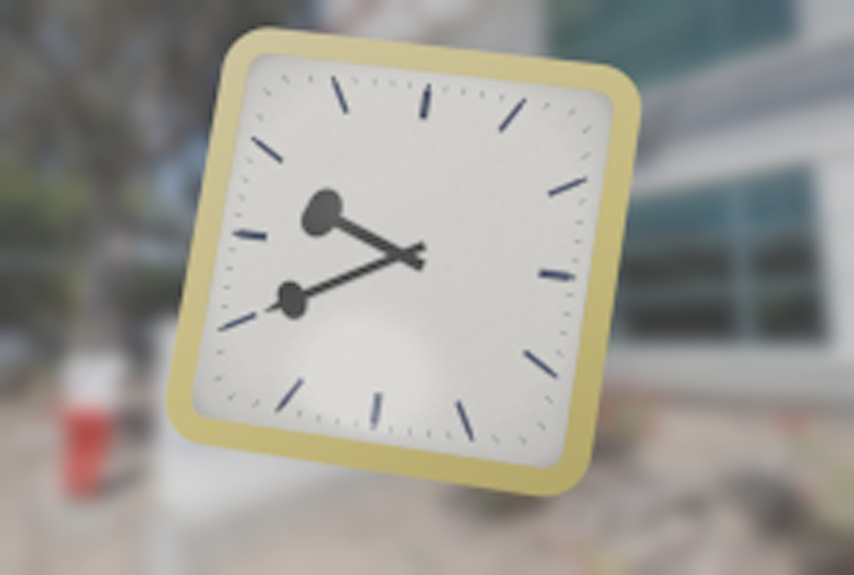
9:40
